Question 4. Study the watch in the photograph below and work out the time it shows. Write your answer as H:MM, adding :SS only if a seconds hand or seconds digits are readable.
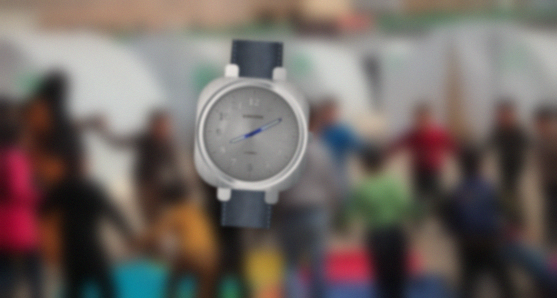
8:10
